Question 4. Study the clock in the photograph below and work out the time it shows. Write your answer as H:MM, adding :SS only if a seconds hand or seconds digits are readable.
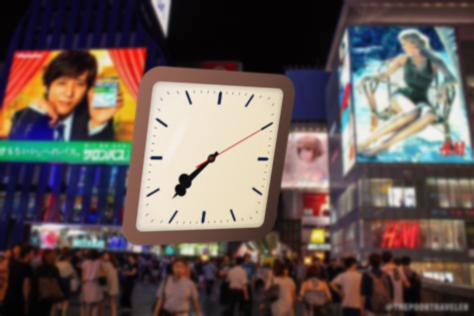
7:37:10
